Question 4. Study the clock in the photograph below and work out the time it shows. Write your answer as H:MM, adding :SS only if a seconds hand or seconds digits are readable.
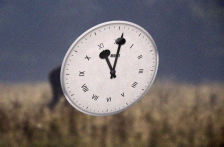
11:01
